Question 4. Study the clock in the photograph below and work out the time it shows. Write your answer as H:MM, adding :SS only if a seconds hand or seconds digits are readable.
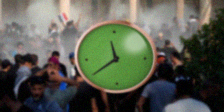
11:39
